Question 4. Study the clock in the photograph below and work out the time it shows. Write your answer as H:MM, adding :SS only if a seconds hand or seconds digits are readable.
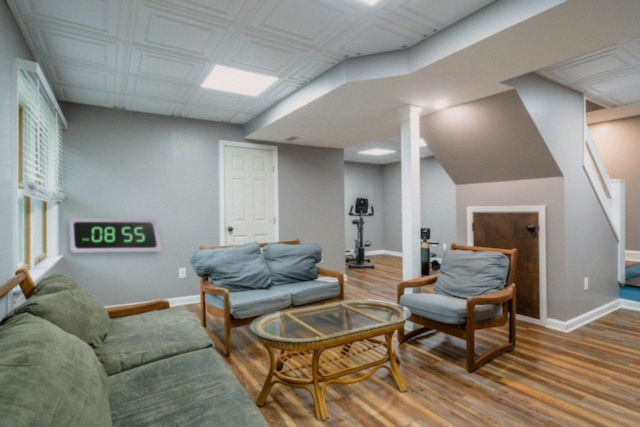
8:55
